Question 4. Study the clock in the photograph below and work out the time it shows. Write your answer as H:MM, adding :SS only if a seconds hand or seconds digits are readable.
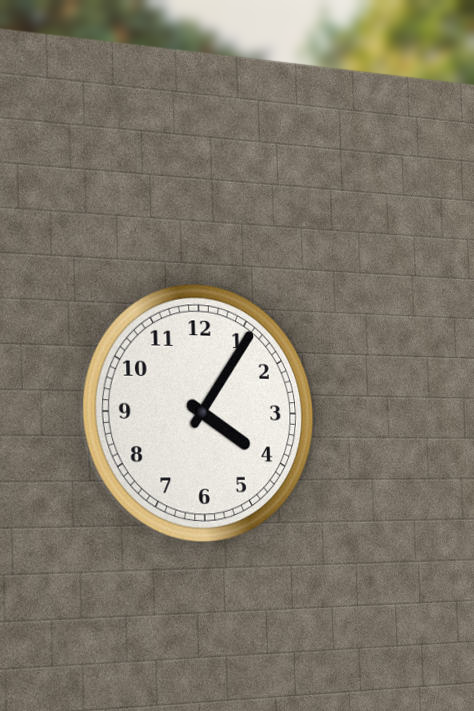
4:06
